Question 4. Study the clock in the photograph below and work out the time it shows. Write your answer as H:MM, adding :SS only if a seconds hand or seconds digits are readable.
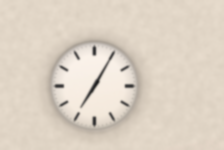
7:05
